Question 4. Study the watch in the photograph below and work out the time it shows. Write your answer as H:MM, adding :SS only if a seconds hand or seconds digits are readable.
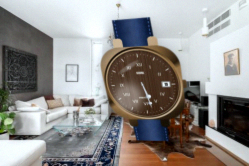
5:28
